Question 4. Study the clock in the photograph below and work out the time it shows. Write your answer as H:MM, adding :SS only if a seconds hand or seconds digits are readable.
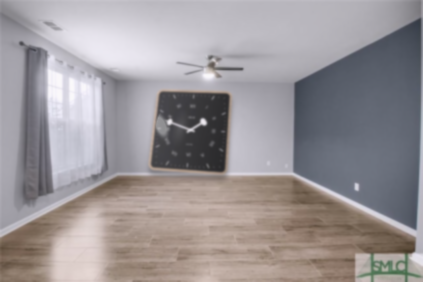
1:48
